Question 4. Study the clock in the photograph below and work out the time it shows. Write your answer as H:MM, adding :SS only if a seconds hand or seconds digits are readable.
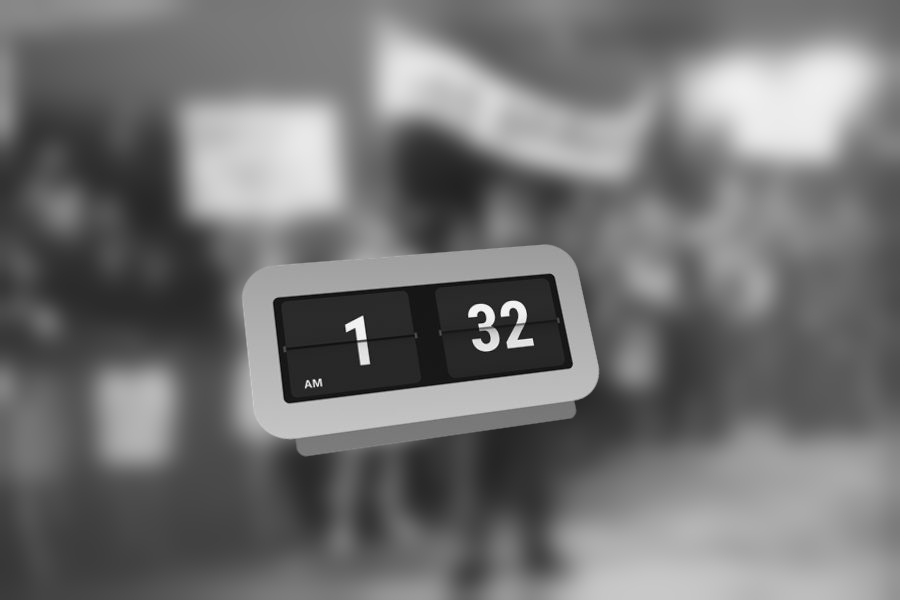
1:32
